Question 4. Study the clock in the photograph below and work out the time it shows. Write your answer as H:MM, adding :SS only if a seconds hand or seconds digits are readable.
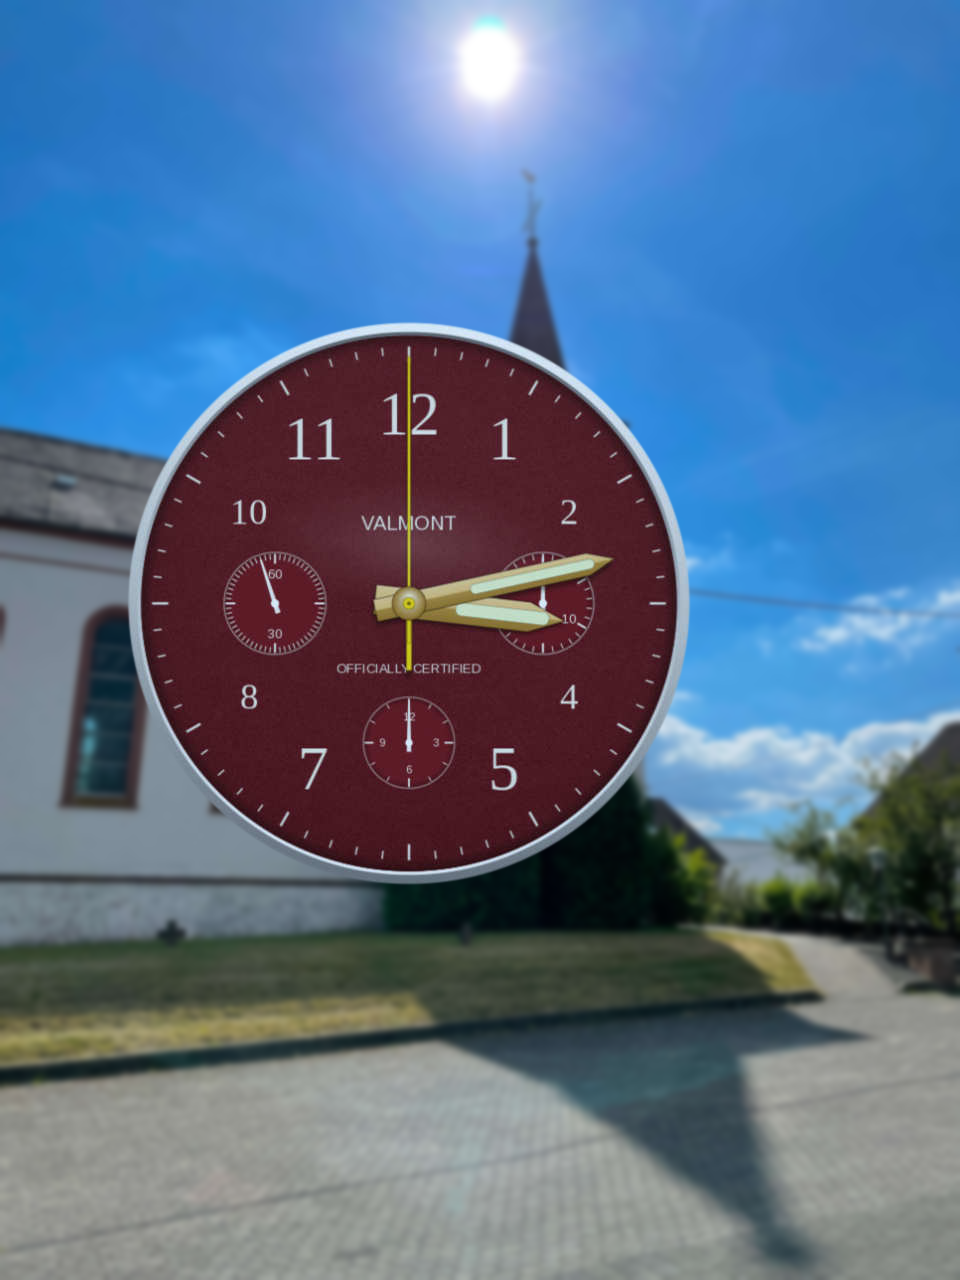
3:12:57
